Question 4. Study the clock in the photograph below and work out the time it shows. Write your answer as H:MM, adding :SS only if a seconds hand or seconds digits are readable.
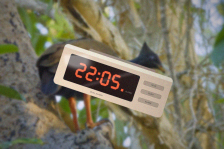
22:05
